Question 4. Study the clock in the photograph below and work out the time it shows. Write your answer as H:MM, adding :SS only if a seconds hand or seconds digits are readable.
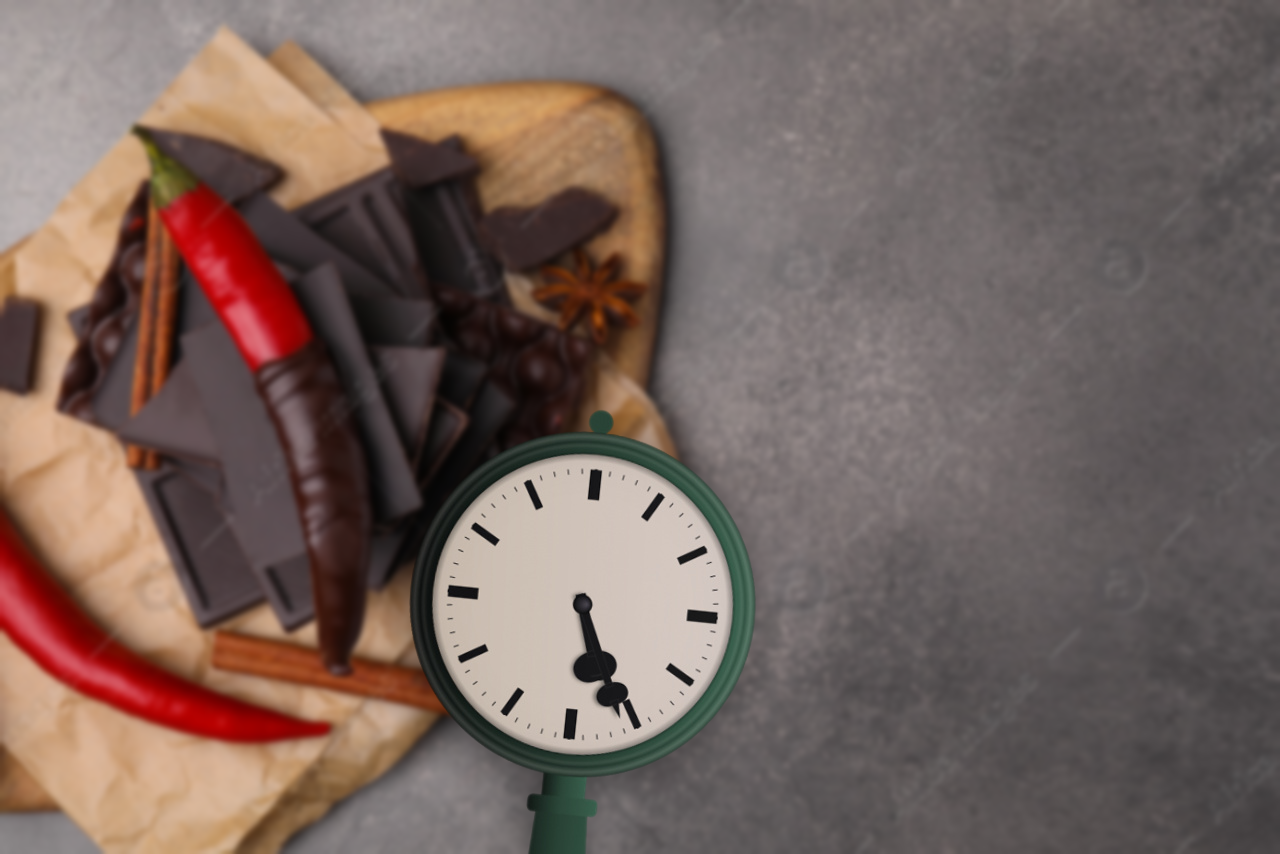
5:26
